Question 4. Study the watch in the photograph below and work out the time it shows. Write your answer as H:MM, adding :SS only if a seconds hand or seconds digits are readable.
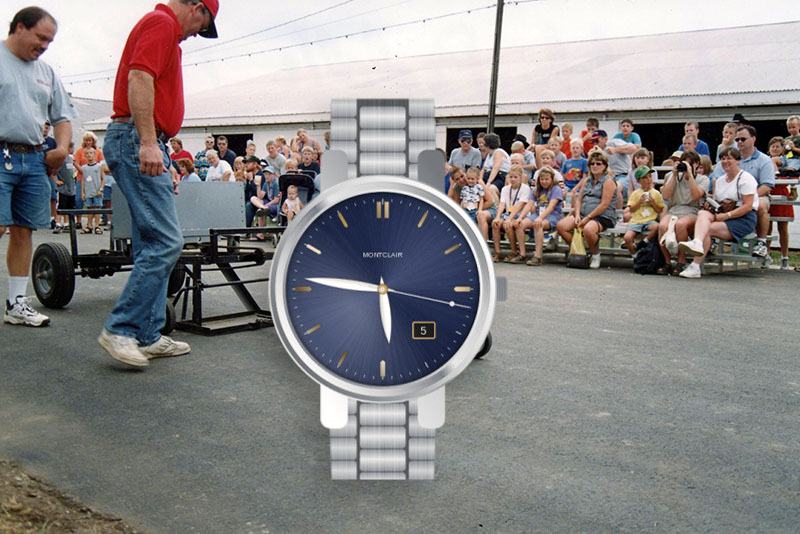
5:46:17
